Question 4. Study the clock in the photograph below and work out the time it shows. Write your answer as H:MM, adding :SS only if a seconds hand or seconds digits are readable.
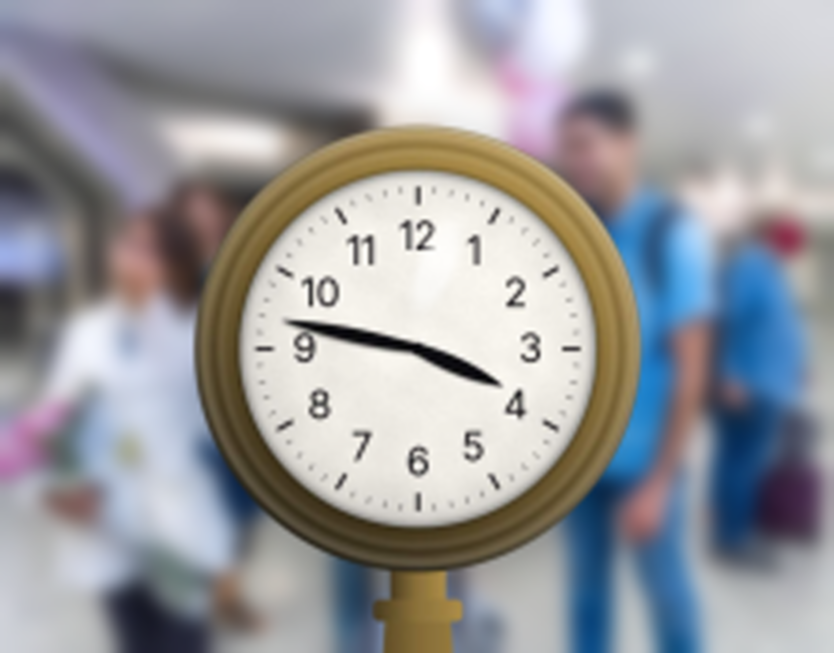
3:47
